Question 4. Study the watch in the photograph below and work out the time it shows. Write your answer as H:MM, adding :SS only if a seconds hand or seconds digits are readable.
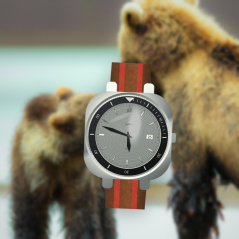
5:48
